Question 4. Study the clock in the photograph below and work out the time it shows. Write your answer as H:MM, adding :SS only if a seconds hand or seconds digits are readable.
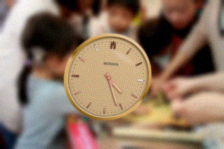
4:26
